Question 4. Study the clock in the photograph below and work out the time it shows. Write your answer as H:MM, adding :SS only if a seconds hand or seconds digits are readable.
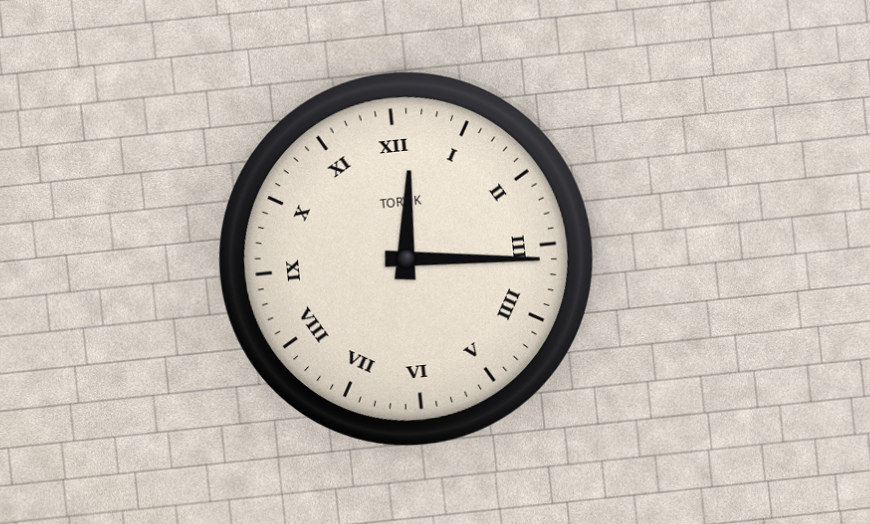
12:16
